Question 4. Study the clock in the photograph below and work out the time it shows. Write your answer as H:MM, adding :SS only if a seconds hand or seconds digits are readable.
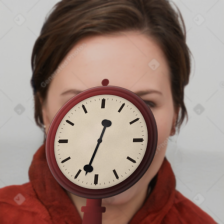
12:33
